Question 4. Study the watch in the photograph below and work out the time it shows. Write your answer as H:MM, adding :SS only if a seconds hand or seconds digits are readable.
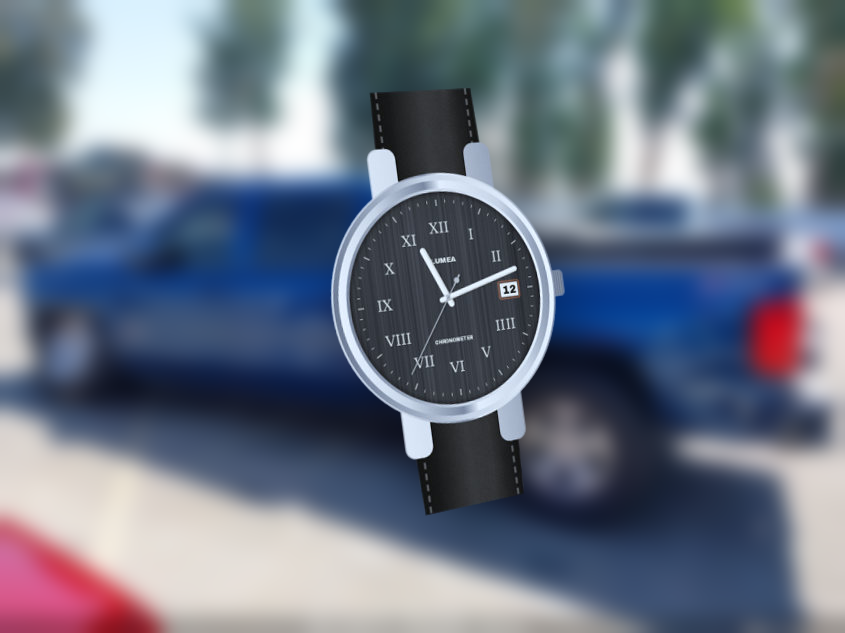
11:12:36
